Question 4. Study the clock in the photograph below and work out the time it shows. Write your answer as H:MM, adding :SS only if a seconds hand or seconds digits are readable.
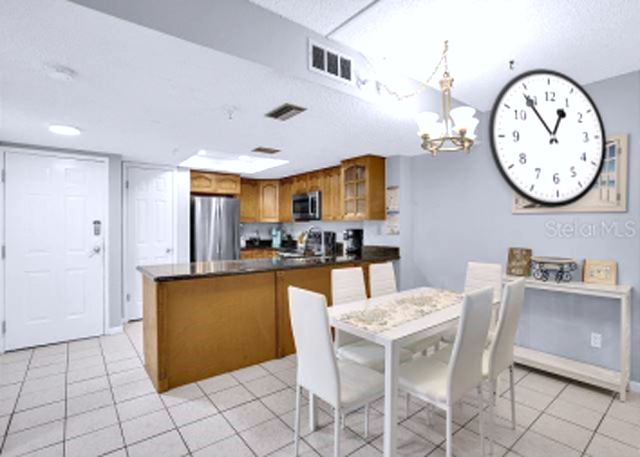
12:54
